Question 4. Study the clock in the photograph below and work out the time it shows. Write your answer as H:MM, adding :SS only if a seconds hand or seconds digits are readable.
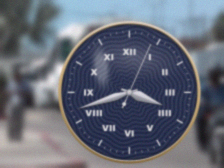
3:42:04
